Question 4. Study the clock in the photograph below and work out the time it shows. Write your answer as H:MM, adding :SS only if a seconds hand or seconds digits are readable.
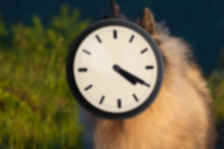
4:20
